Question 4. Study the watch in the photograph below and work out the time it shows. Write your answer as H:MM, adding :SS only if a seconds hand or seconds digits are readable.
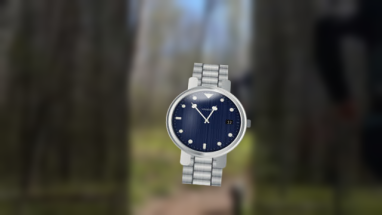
12:53
